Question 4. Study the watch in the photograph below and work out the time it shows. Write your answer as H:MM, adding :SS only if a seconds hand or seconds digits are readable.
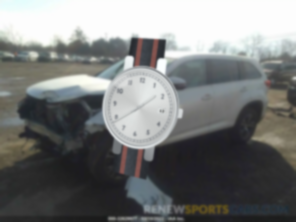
1:39
